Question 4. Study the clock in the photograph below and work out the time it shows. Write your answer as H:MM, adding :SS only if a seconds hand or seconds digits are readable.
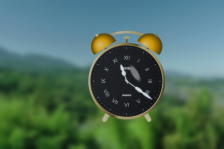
11:21
